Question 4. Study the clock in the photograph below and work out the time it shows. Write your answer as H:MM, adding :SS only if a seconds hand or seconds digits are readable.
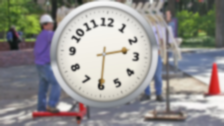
2:30
